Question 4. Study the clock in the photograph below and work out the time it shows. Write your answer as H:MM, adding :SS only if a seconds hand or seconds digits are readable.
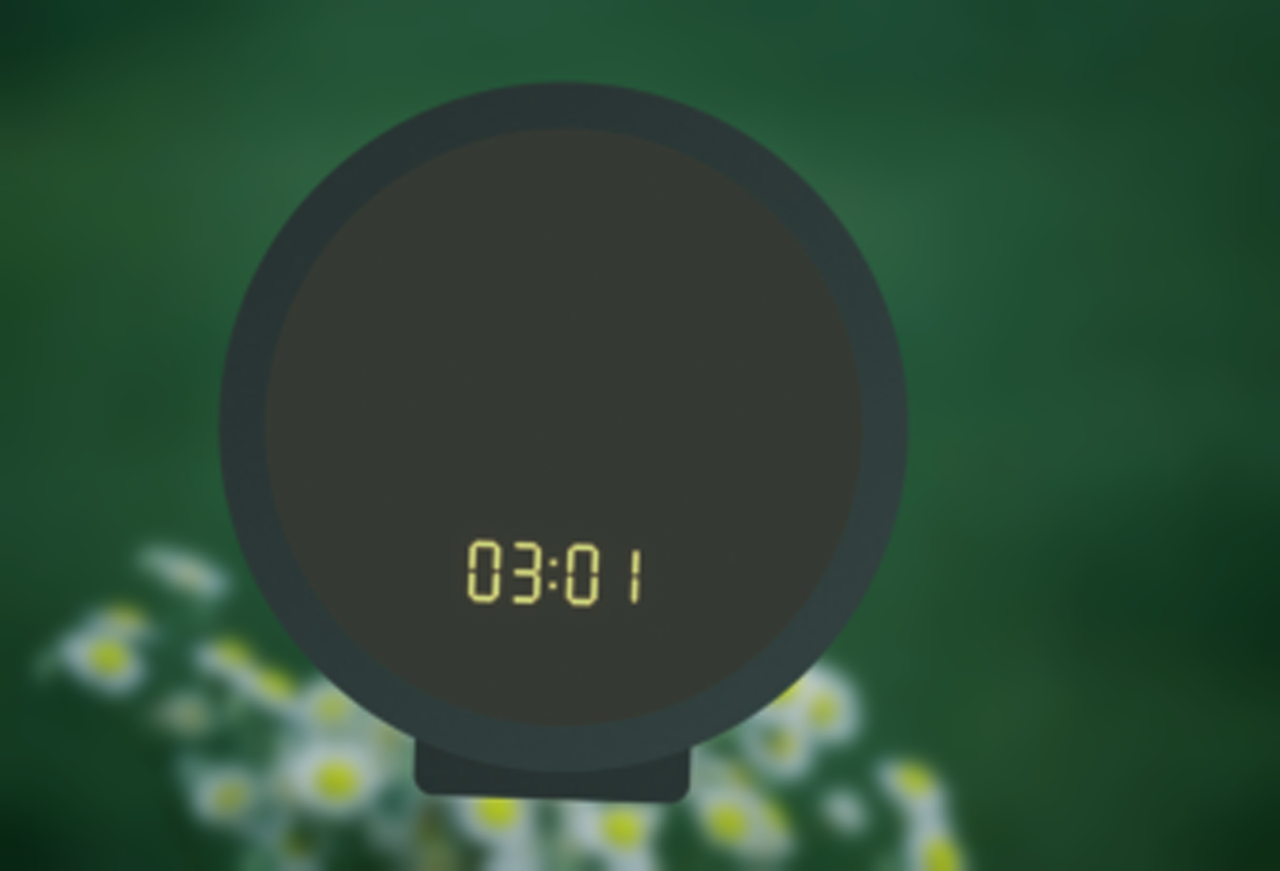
3:01
